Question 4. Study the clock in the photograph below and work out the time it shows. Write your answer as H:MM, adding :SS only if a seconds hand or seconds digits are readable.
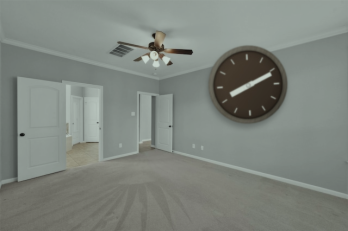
8:11
